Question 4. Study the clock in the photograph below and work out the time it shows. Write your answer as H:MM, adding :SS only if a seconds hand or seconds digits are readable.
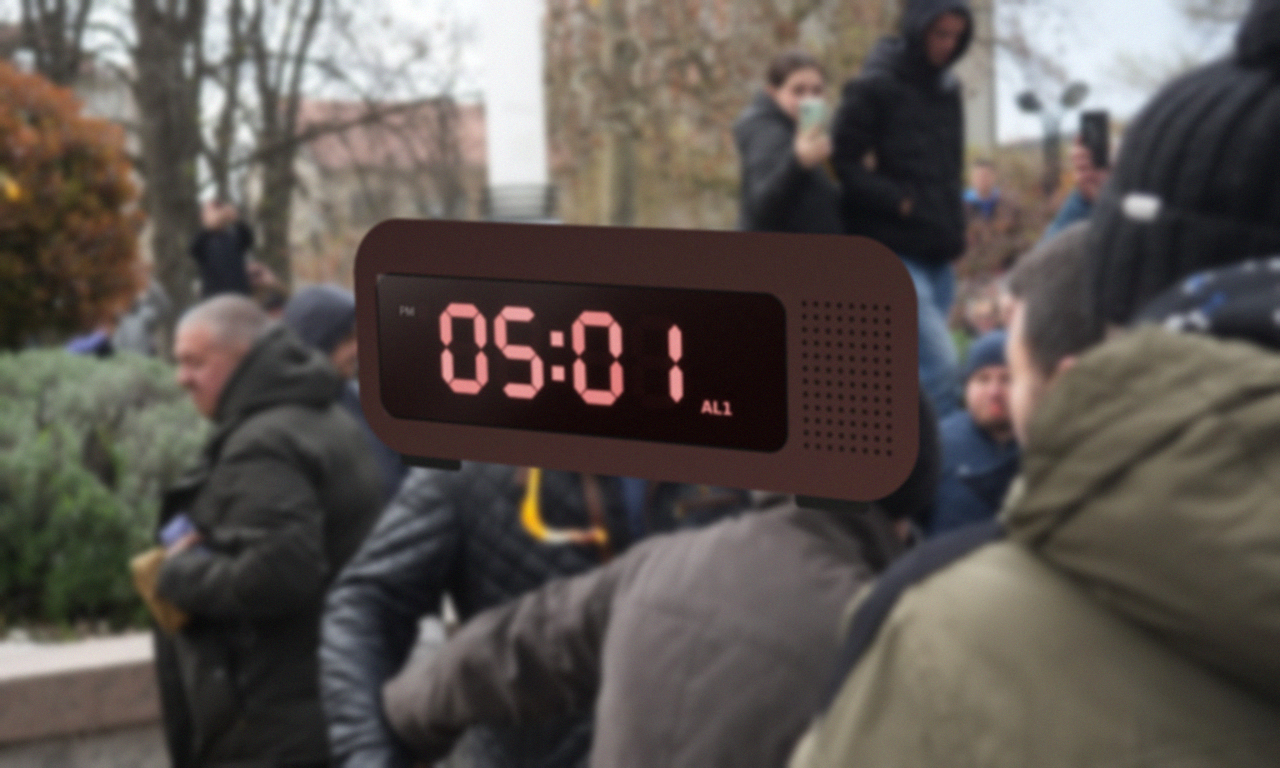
5:01
